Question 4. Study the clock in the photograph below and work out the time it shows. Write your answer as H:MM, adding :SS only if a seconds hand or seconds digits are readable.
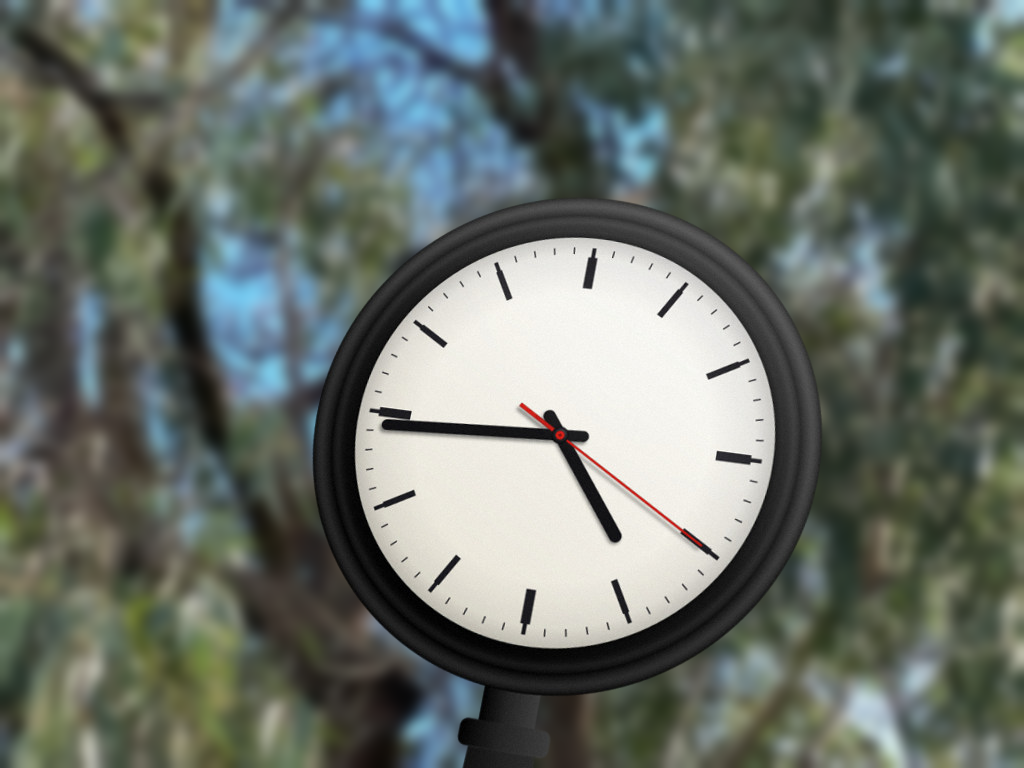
4:44:20
